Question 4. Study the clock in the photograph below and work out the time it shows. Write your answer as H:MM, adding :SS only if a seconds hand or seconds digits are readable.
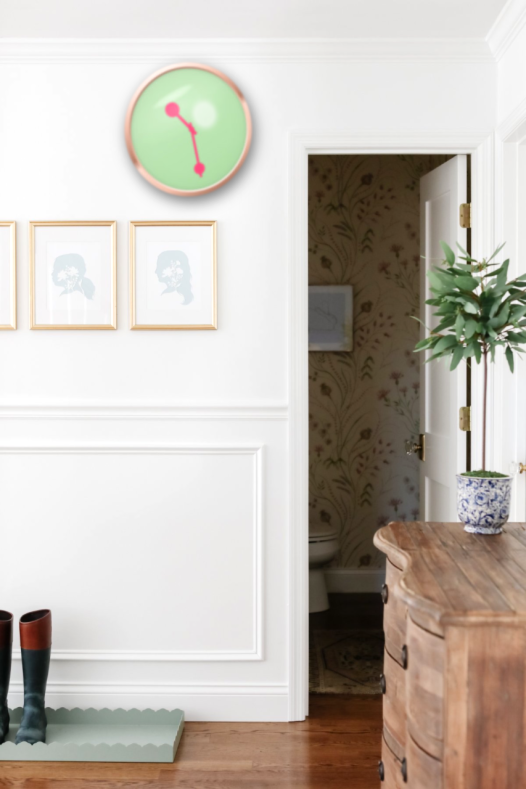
10:28
